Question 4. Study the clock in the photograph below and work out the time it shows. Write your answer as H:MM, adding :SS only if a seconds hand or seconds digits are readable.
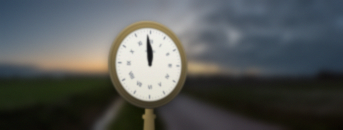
11:59
